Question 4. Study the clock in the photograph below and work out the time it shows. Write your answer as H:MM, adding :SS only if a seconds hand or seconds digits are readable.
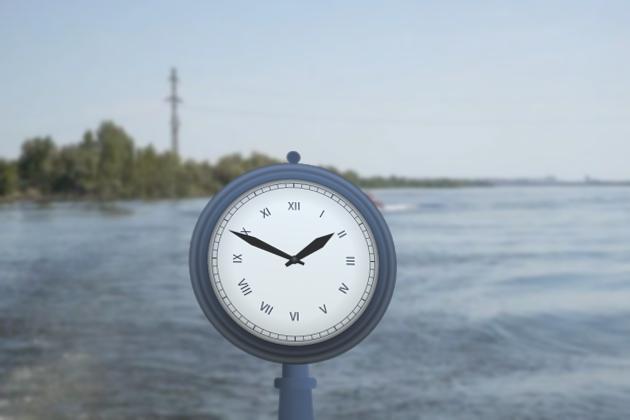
1:49
